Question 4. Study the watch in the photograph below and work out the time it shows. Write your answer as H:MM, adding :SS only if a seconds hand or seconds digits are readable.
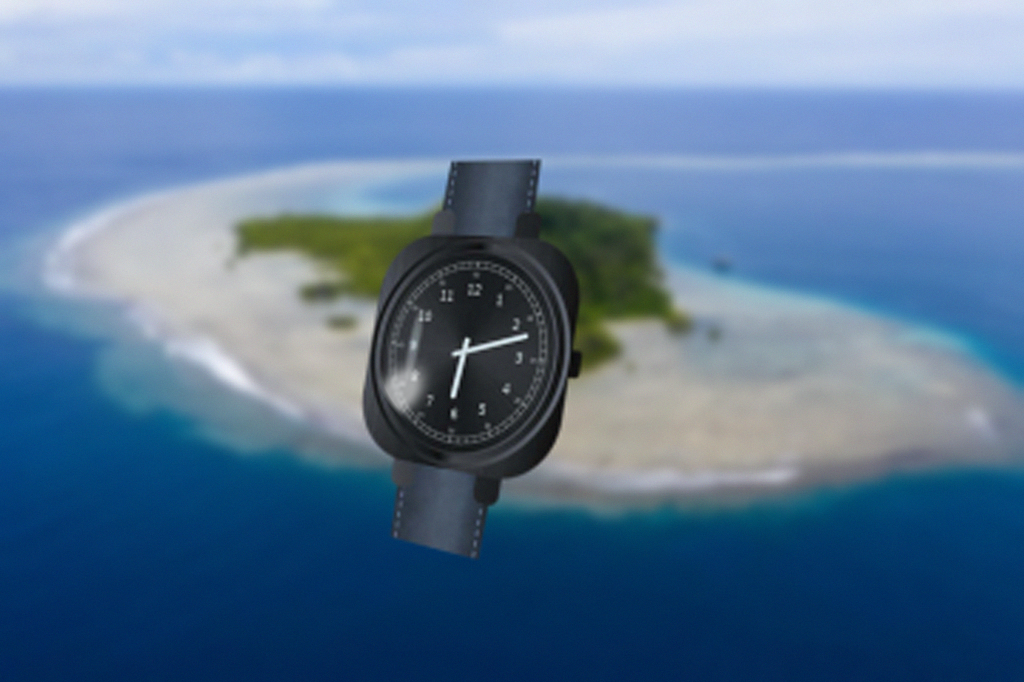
6:12
